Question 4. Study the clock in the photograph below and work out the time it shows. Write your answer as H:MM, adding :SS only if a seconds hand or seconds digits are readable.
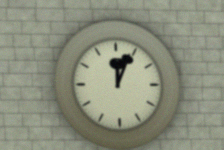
12:04
